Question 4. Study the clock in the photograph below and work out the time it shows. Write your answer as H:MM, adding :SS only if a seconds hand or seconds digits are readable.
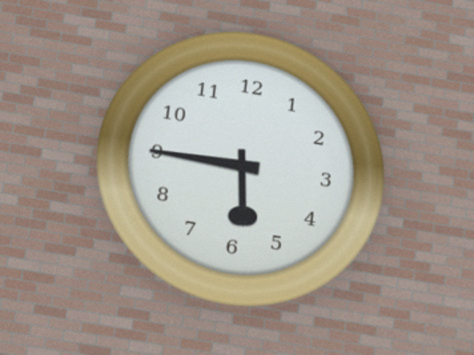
5:45
